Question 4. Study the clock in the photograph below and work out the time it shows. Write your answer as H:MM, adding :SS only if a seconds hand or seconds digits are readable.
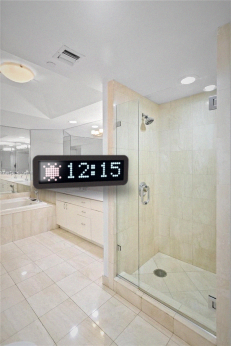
12:15
